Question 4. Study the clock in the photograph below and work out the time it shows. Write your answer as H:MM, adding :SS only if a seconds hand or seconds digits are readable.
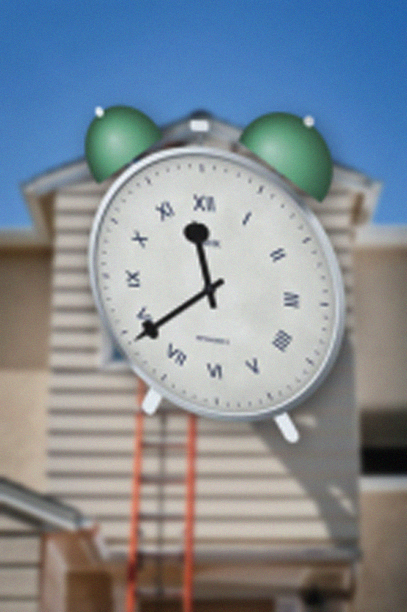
11:39
